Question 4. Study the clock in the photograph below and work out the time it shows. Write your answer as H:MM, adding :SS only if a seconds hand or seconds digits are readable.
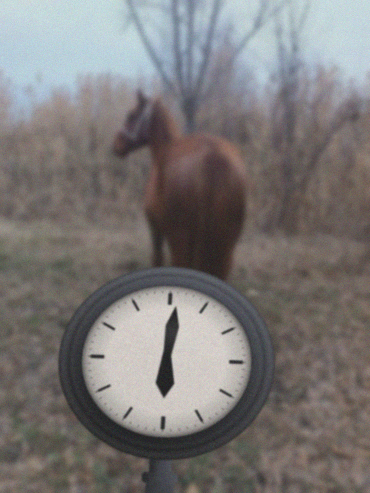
6:01
